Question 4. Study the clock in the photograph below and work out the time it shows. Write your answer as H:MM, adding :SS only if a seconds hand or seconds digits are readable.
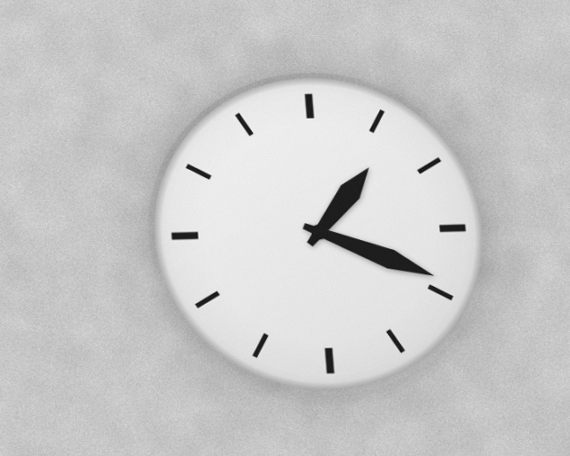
1:19
